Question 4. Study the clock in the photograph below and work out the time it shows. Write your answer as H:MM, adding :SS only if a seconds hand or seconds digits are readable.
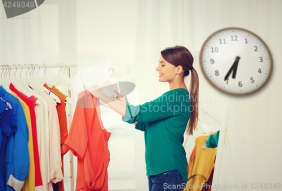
6:36
